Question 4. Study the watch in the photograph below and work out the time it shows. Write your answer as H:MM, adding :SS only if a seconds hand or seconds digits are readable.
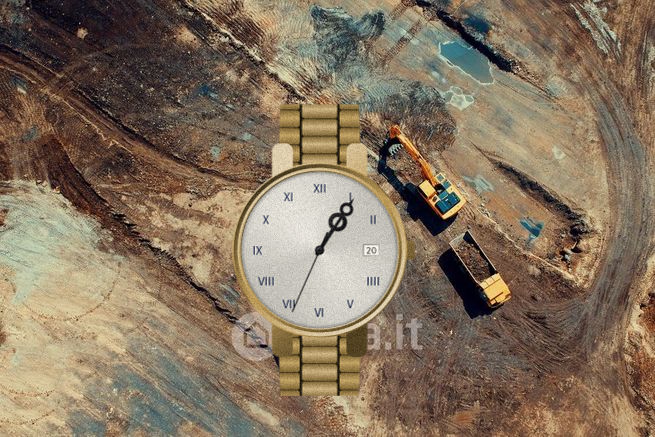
1:05:34
